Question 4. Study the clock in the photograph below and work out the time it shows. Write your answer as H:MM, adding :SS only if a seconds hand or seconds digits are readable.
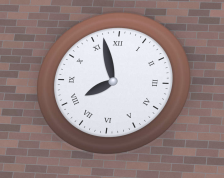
7:57
